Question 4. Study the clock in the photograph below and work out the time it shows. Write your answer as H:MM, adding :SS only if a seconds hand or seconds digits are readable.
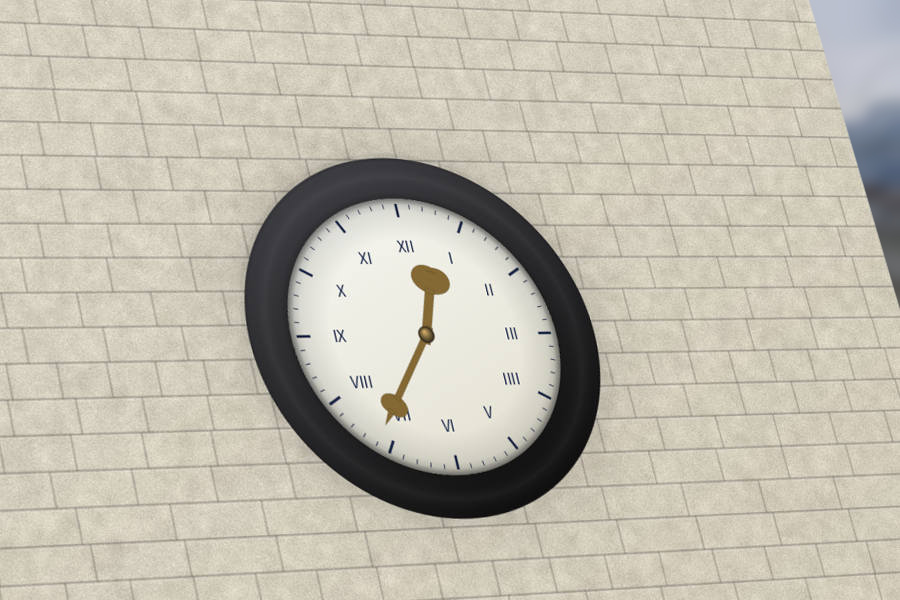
12:36
